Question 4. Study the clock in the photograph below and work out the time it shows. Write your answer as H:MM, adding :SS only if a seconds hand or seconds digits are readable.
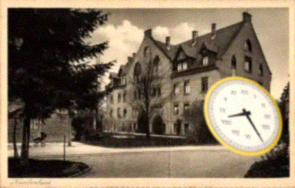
8:25
